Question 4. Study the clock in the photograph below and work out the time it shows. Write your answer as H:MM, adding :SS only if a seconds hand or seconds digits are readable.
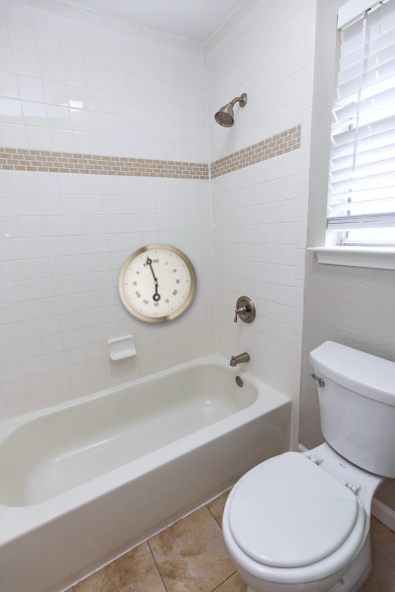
5:57
